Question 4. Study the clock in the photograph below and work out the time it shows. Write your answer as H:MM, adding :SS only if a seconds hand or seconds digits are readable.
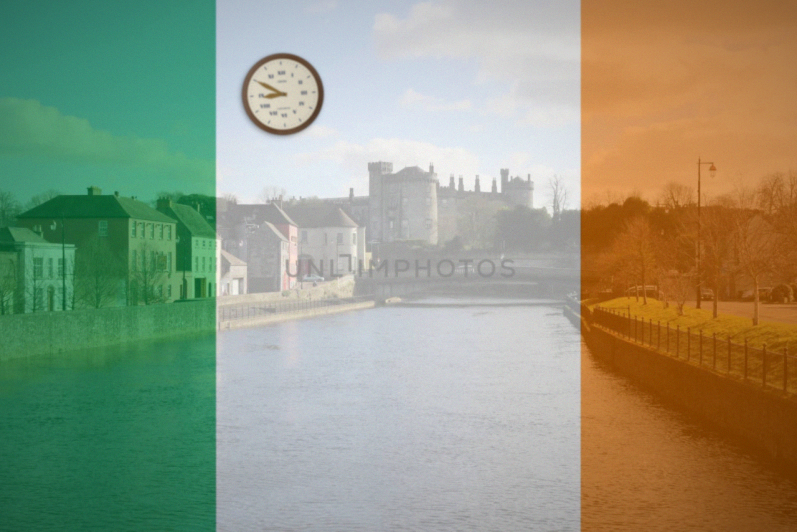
8:50
